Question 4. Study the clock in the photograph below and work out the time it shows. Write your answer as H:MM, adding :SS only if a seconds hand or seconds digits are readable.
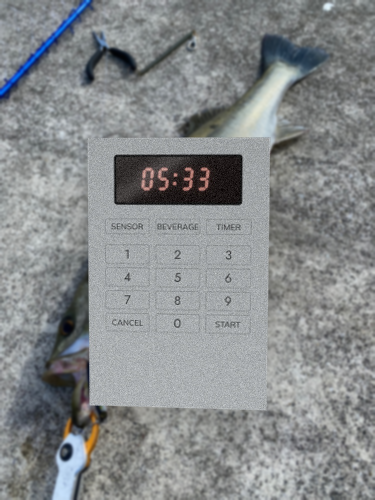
5:33
